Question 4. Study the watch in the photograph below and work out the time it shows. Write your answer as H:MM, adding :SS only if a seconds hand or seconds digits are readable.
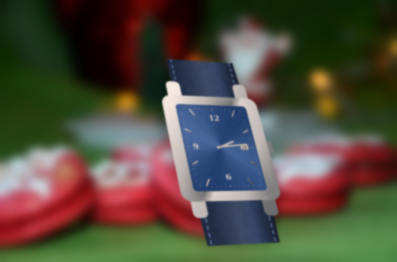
2:14
